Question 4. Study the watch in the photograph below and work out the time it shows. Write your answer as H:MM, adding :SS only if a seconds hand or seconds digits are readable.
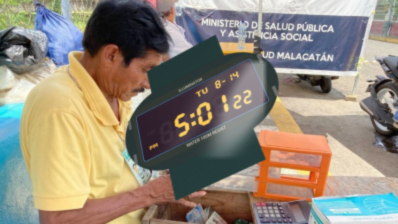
5:01:22
